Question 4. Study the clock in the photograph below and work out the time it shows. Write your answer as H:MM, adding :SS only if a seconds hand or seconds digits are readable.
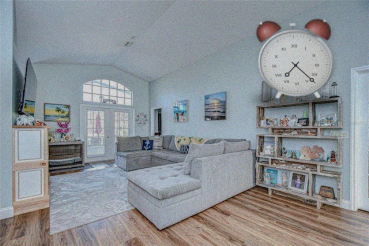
7:23
